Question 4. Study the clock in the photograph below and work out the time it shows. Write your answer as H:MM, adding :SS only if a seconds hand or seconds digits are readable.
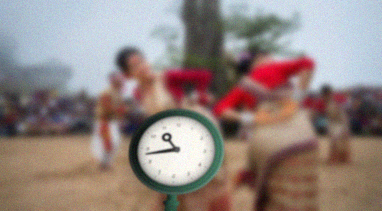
10:43
